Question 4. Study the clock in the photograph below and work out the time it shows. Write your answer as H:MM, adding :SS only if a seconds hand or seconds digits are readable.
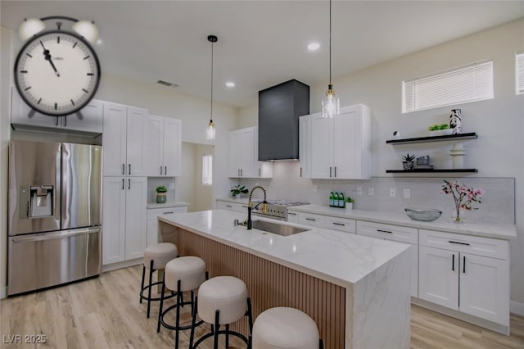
10:55
